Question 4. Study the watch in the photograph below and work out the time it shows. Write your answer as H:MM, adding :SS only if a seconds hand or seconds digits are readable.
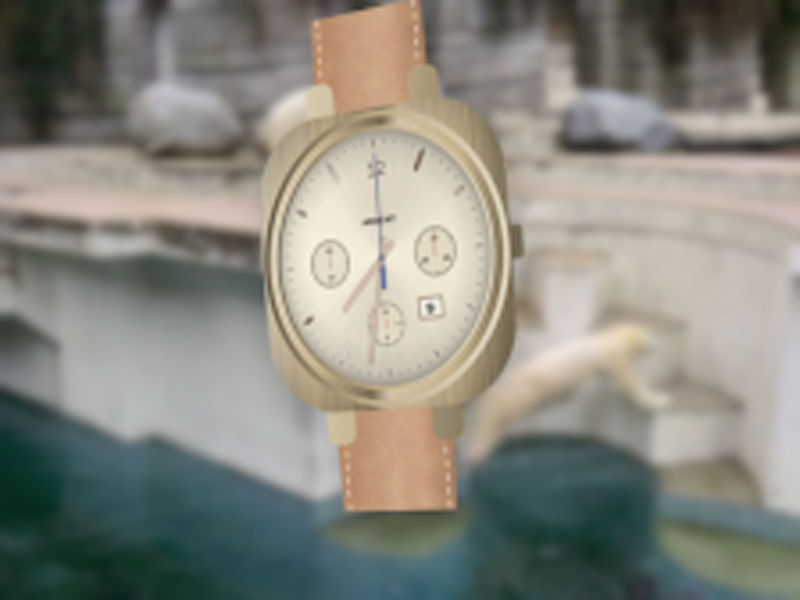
7:32
